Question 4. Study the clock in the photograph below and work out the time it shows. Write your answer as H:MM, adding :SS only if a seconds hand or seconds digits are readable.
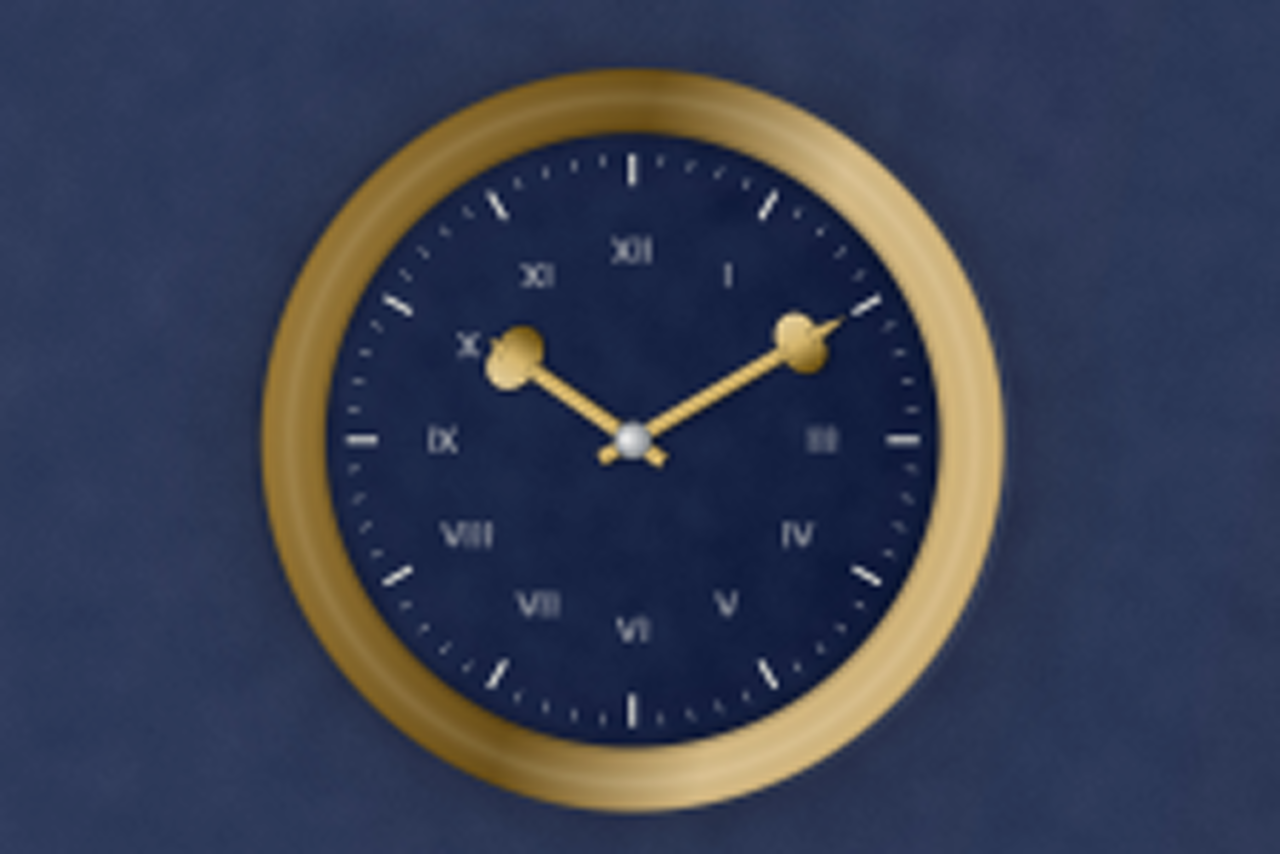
10:10
